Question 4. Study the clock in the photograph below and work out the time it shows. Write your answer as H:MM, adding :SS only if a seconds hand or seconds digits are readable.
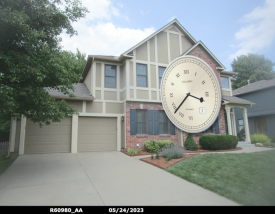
3:38
